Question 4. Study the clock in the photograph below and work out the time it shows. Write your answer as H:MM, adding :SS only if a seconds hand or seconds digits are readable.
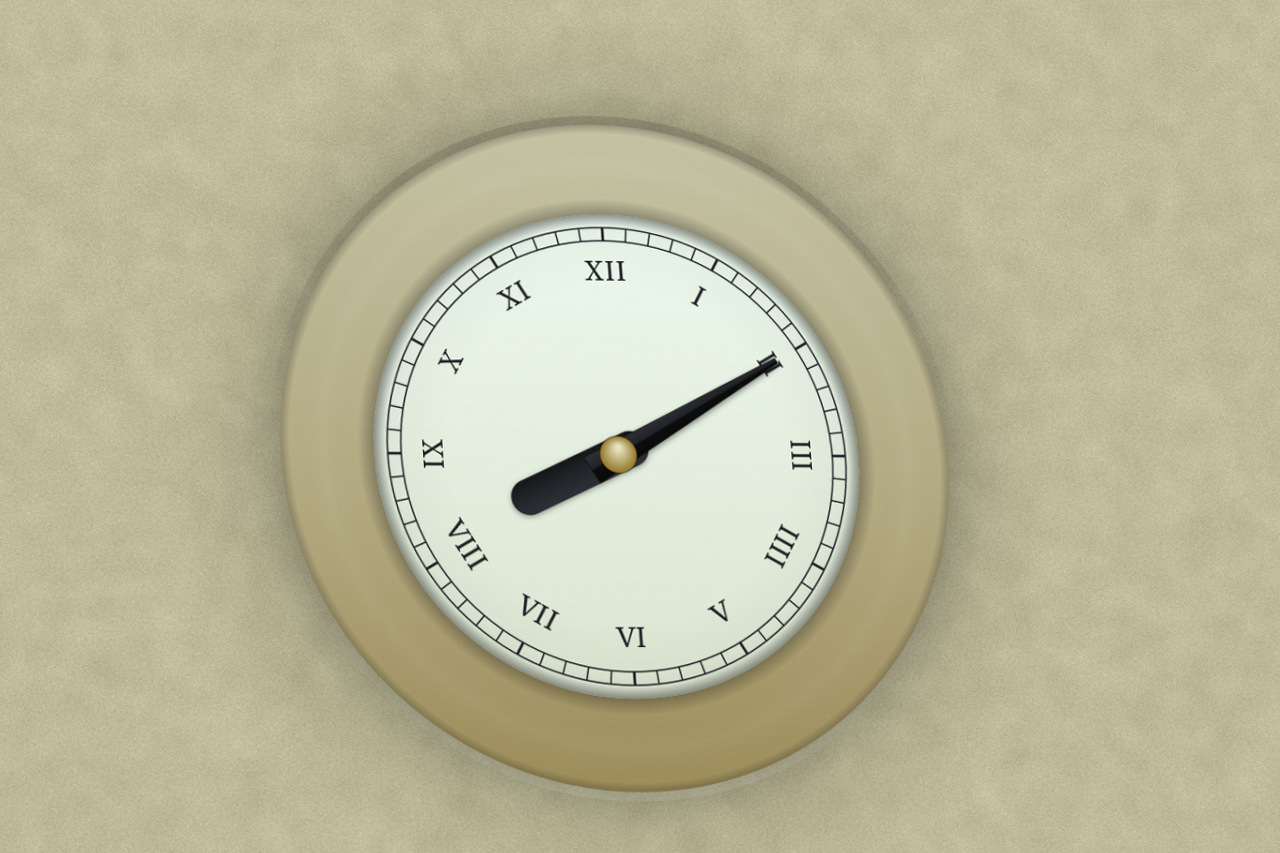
8:10
